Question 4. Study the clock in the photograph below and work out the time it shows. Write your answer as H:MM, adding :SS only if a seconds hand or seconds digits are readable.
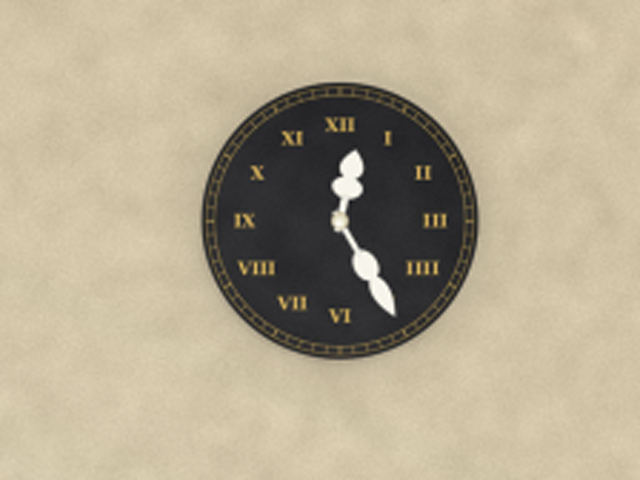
12:25
